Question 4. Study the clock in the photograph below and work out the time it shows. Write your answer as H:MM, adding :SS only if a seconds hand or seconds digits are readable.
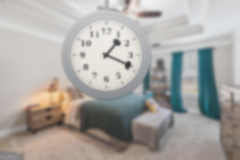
1:19
